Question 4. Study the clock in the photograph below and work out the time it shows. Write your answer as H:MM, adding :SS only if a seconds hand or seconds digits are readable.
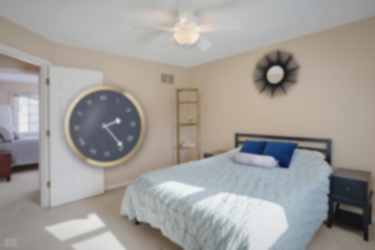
2:24
